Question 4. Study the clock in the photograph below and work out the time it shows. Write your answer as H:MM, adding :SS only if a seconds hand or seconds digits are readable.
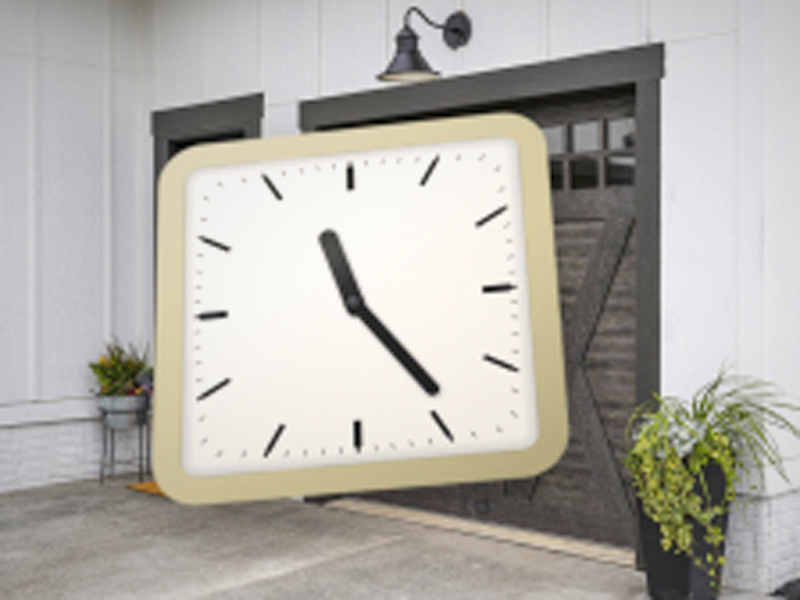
11:24
